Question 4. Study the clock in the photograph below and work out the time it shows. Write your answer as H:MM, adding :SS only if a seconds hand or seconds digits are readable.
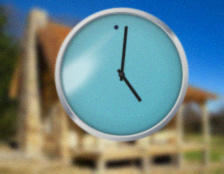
5:02
